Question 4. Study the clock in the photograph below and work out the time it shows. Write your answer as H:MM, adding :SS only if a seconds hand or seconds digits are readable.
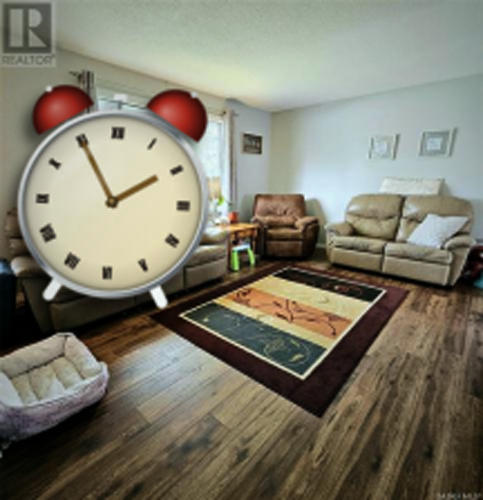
1:55
